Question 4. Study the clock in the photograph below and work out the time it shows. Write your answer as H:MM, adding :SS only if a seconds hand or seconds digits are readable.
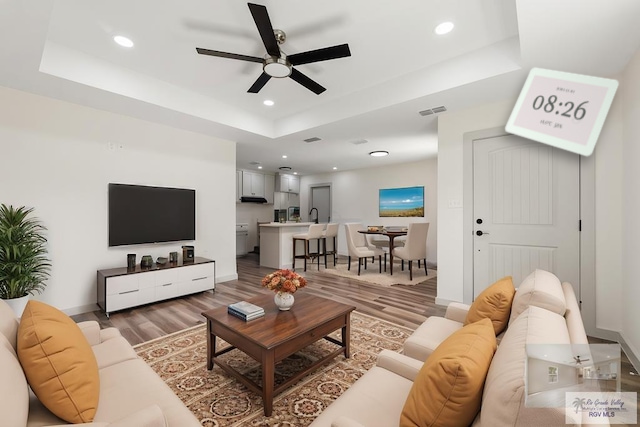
8:26
